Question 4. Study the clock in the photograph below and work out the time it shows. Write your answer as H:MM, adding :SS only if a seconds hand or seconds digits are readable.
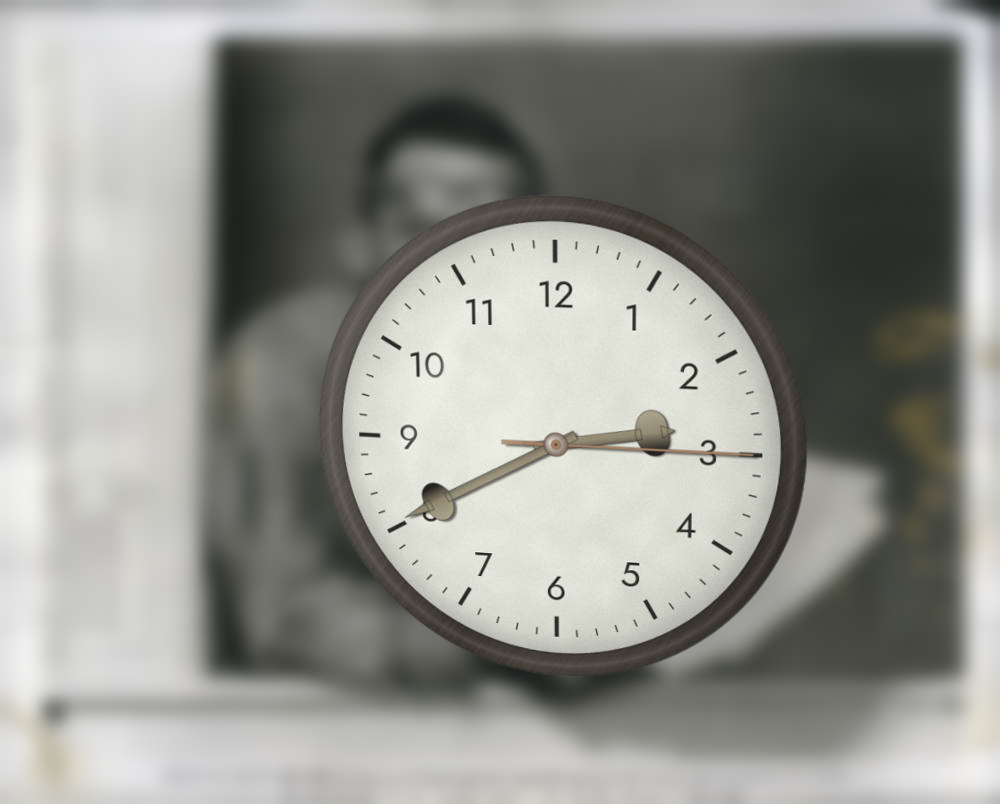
2:40:15
